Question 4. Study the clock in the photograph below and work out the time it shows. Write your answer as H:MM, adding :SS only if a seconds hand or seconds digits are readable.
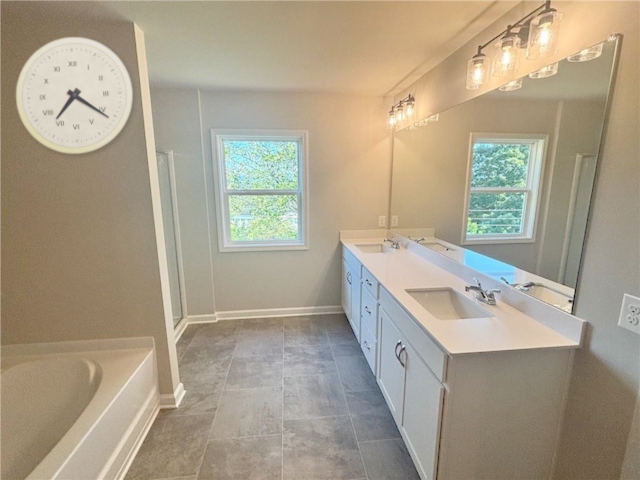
7:21
